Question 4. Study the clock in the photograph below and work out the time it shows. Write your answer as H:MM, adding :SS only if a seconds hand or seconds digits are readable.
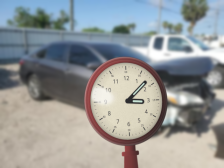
3:08
